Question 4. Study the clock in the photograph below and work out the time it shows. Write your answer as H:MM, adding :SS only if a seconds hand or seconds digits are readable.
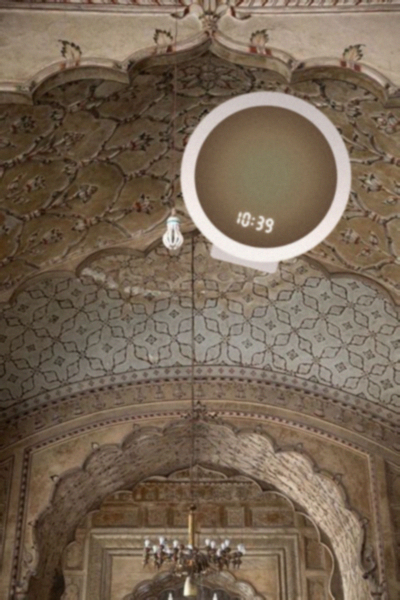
10:39
